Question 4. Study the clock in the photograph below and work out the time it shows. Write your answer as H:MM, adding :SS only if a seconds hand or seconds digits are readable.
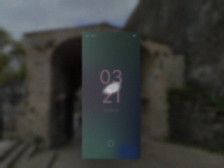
3:21
